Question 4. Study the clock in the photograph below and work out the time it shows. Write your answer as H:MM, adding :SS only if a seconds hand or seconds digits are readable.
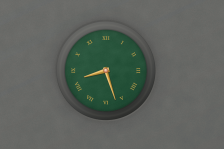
8:27
